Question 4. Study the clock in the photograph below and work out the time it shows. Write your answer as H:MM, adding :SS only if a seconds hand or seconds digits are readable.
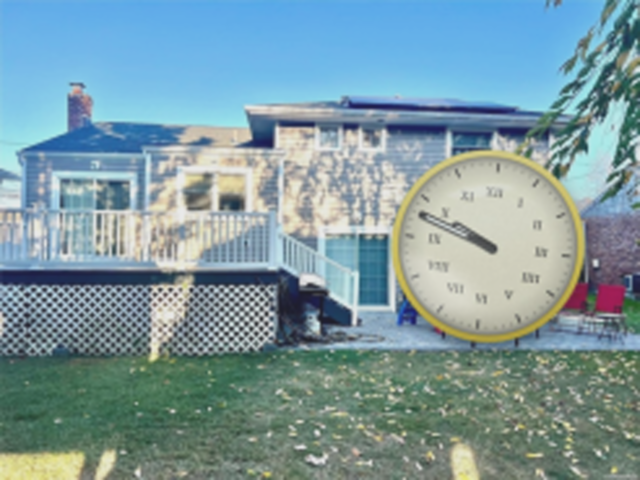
9:48
